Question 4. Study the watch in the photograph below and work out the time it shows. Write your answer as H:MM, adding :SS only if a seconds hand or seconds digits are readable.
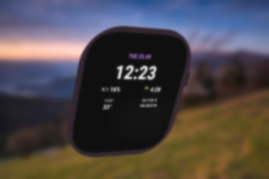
12:23
